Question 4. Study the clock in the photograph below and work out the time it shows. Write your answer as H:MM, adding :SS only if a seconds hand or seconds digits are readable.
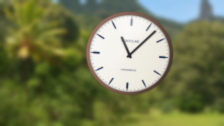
11:07
